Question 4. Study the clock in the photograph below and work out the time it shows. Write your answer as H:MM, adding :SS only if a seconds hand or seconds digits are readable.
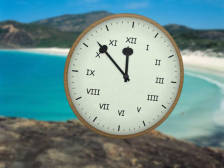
11:52
